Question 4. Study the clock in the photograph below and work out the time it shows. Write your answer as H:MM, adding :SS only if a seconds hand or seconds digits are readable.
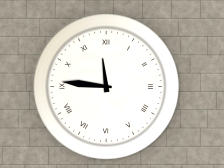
11:46
